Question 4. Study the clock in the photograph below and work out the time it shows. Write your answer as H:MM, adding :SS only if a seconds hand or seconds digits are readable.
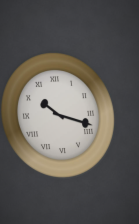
10:18
